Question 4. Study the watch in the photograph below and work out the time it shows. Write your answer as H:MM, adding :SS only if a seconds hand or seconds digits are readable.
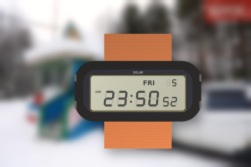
23:50:52
